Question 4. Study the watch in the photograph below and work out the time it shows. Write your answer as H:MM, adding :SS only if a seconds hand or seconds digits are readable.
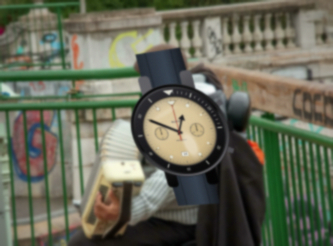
12:50
